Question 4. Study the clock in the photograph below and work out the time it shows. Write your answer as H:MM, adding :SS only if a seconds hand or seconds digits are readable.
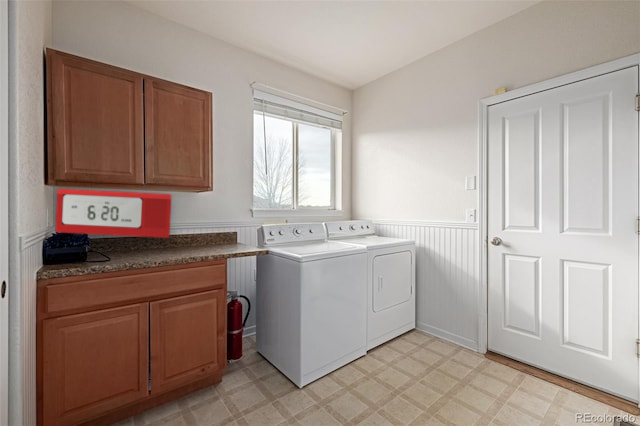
6:20
